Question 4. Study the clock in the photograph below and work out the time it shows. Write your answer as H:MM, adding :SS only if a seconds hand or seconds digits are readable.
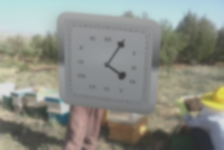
4:05
